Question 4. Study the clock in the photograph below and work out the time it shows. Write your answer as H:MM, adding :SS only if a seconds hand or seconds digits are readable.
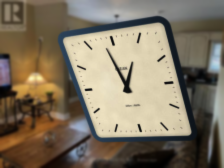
12:58
